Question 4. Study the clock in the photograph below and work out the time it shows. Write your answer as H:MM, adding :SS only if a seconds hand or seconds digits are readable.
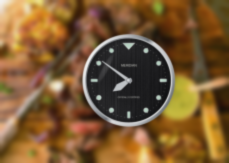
7:51
